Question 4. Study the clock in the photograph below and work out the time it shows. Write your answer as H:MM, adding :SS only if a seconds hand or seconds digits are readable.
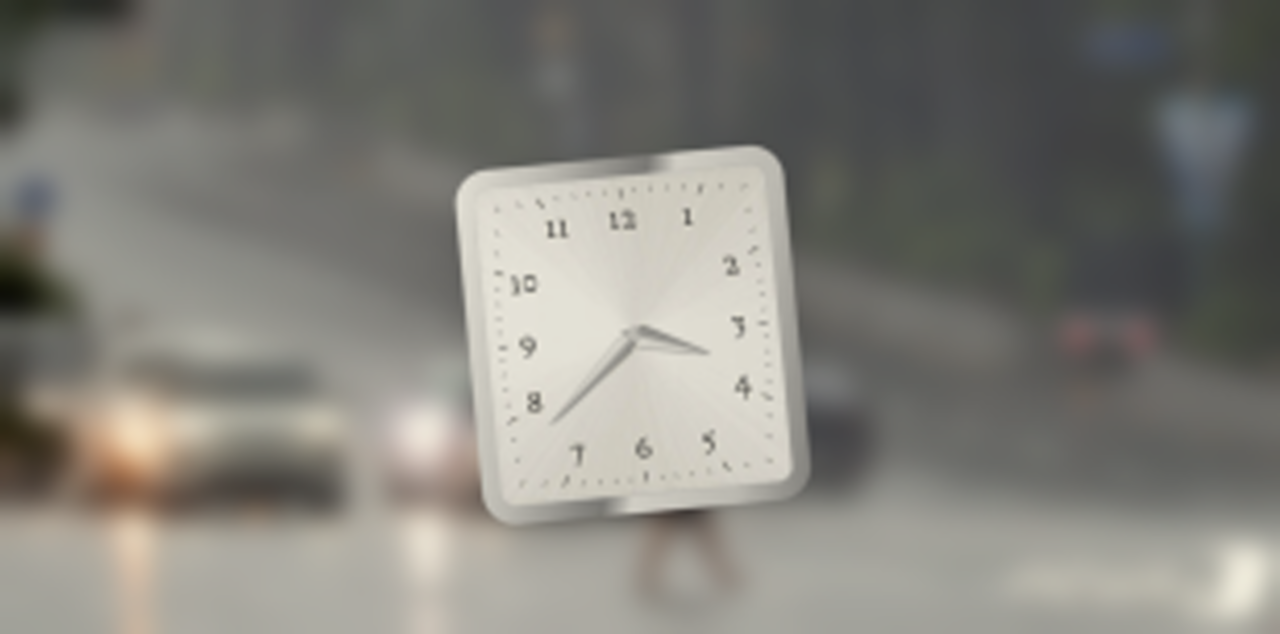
3:38
